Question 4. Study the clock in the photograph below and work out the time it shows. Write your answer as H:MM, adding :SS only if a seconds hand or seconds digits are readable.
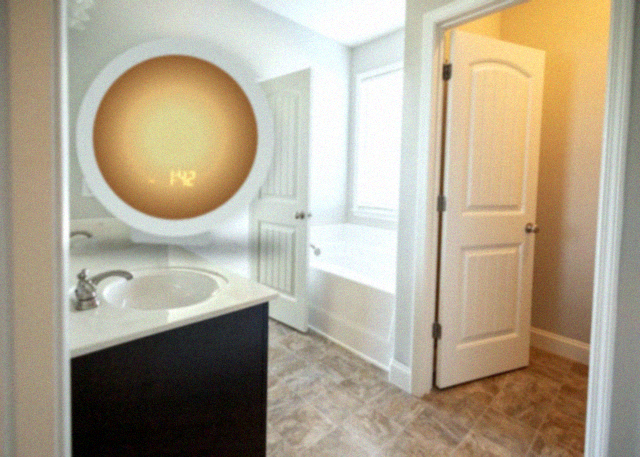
1:42
